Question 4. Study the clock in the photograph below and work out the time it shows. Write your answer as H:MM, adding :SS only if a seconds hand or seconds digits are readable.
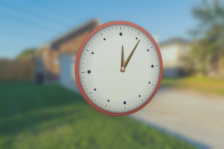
12:06
